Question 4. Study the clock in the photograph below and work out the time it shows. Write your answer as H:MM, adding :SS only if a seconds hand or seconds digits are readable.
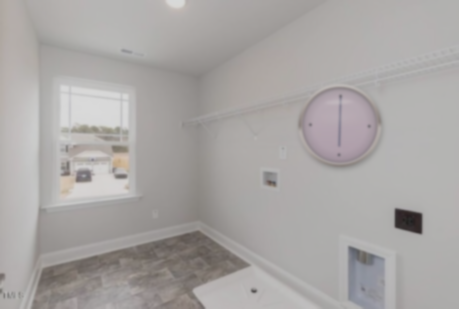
6:00
